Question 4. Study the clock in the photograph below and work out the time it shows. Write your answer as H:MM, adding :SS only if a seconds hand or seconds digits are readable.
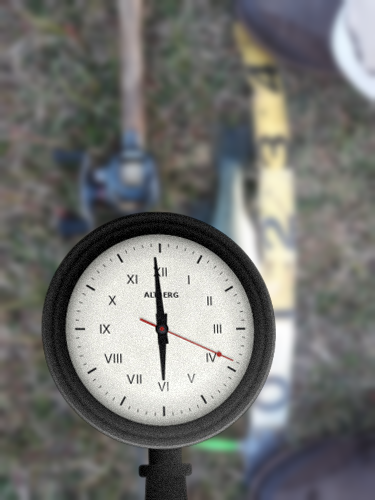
5:59:19
